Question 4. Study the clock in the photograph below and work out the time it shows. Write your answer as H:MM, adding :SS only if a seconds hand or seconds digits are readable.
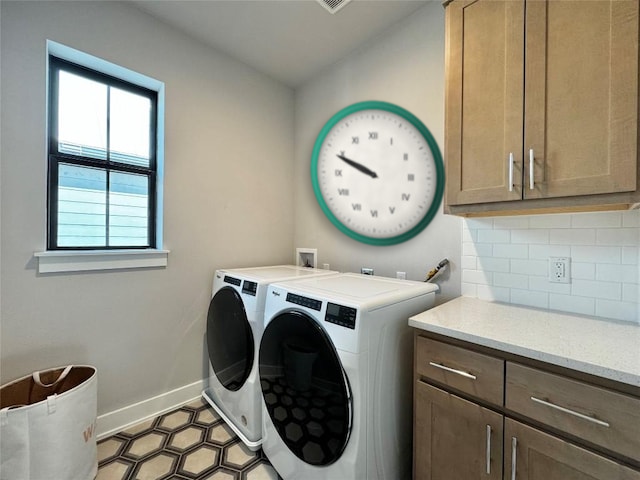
9:49
